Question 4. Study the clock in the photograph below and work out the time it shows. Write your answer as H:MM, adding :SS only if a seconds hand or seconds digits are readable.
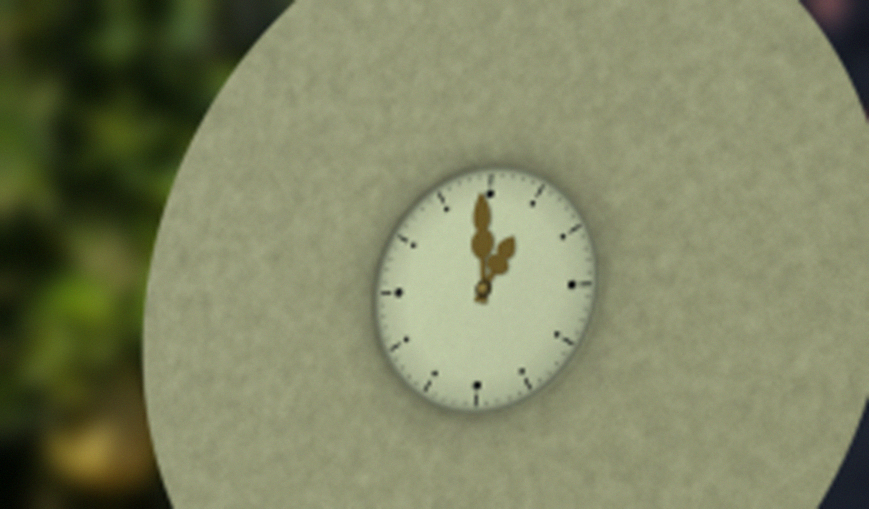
12:59
